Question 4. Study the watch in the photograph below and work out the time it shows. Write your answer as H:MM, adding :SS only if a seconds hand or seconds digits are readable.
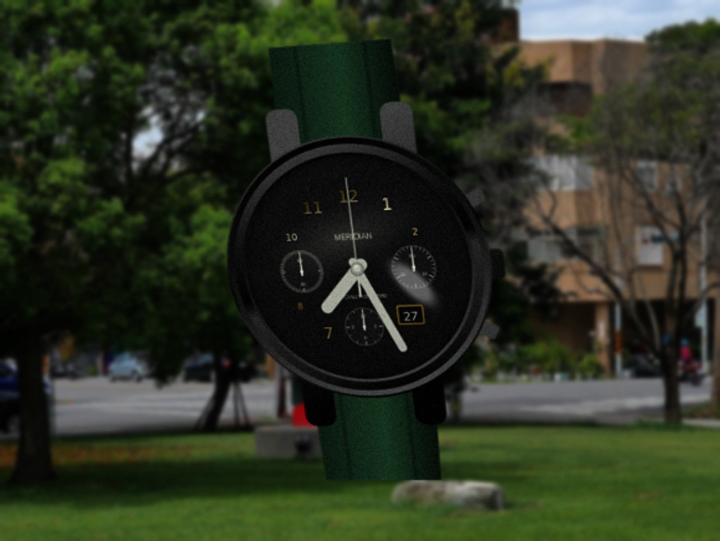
7:26
